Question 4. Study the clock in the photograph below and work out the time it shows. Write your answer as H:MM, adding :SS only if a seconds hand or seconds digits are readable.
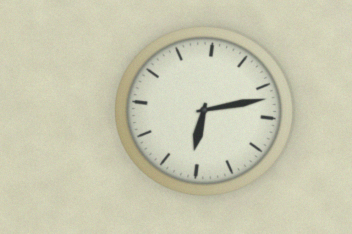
6:12
